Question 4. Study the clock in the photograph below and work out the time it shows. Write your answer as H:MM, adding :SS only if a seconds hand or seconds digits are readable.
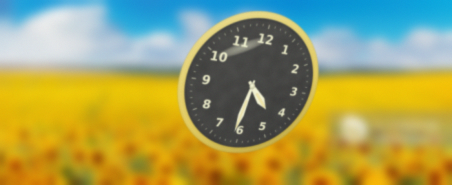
4:31
